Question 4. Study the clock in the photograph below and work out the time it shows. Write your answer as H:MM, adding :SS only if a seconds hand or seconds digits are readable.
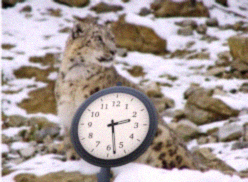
2:28
